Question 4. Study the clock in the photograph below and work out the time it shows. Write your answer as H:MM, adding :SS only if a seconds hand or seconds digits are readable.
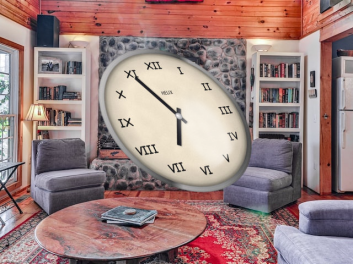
6:55
